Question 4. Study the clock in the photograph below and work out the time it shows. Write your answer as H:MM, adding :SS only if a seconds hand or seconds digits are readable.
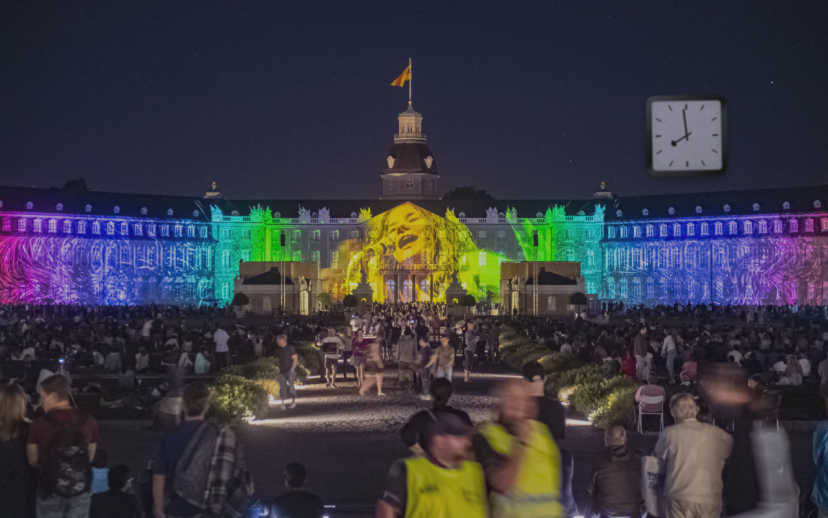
7:59
